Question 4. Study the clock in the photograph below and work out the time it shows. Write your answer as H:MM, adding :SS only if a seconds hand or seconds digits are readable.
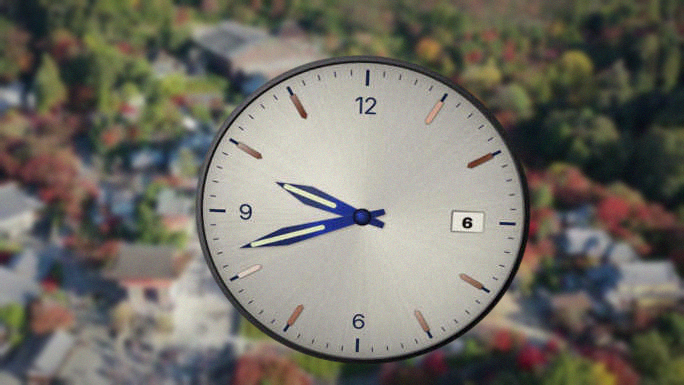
9:42
